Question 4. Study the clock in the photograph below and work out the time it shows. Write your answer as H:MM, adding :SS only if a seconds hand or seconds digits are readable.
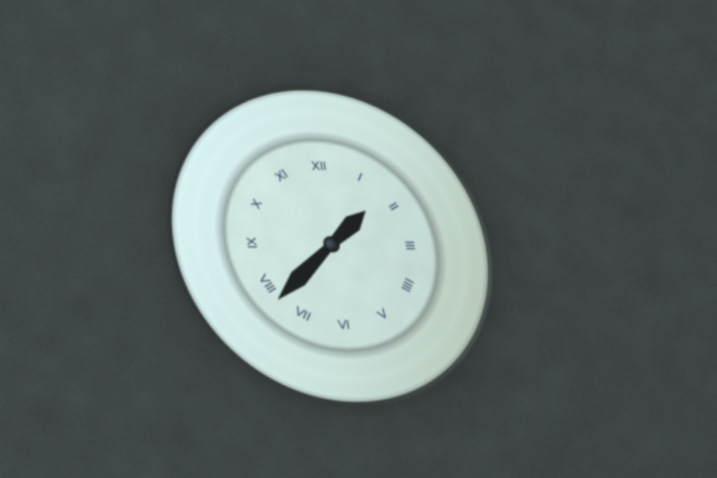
1:38
